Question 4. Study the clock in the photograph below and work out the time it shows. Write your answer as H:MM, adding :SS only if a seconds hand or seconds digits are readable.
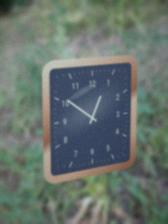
12:51
